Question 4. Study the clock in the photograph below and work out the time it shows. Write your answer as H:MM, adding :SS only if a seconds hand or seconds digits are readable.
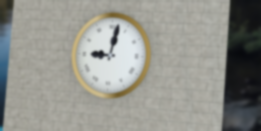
9:02
